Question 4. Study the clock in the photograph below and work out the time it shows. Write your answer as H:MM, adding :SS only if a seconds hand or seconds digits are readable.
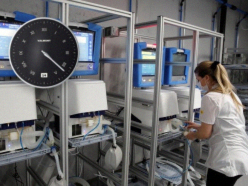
4:22
